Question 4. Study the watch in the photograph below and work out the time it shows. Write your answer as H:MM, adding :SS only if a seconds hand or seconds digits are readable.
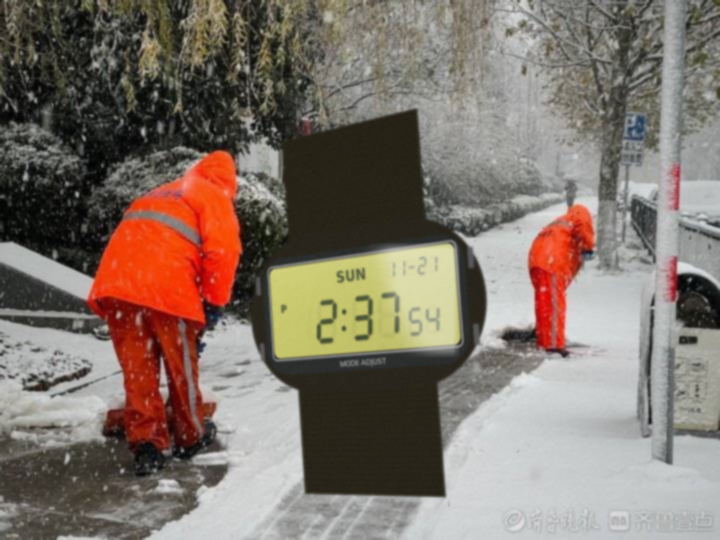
2:37:54
